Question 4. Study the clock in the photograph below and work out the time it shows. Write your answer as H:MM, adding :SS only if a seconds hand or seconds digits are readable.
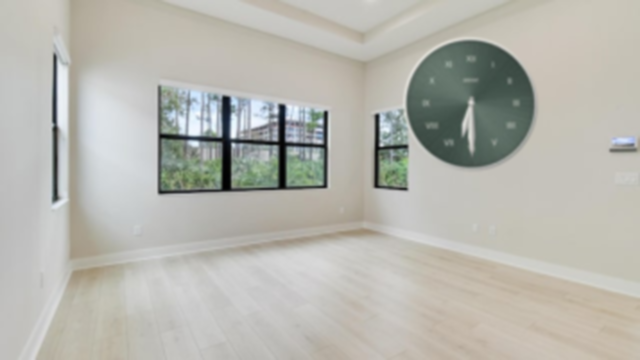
6:30
